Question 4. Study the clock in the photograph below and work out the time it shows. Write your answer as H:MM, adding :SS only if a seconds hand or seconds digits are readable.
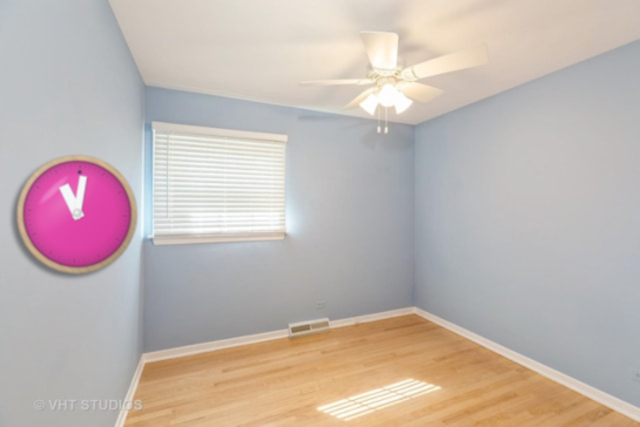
11:01
